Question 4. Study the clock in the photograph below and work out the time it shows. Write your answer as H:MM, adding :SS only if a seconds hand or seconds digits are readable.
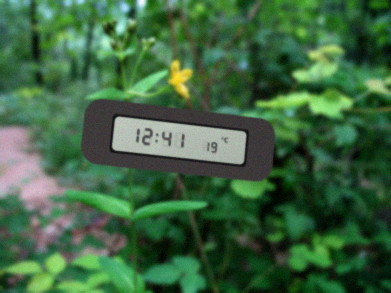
12:41
